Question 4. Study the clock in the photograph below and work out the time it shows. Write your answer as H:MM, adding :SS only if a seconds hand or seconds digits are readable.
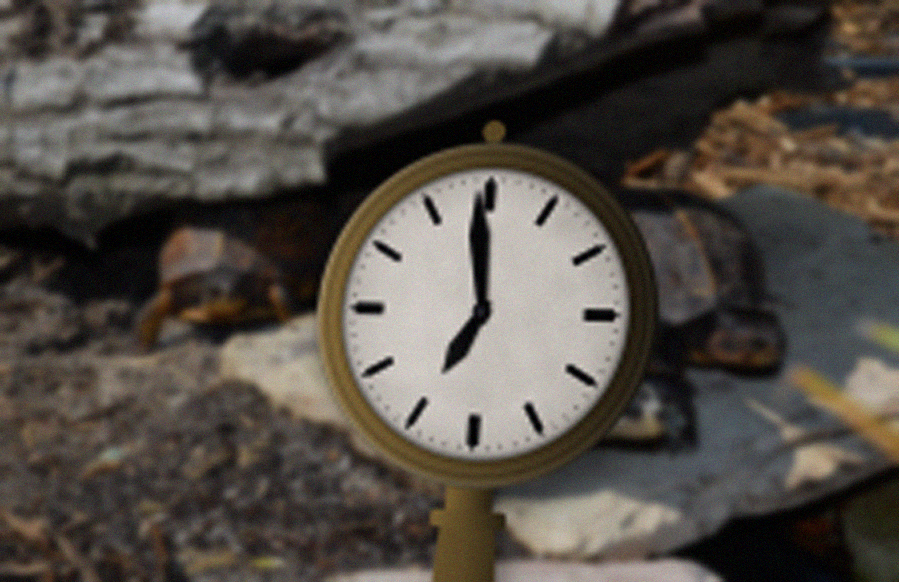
6:59
